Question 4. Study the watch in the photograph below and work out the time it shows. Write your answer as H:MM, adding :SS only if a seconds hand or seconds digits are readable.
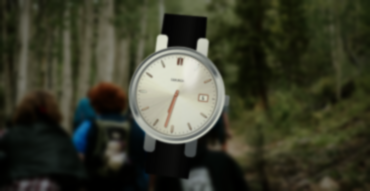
6:32
